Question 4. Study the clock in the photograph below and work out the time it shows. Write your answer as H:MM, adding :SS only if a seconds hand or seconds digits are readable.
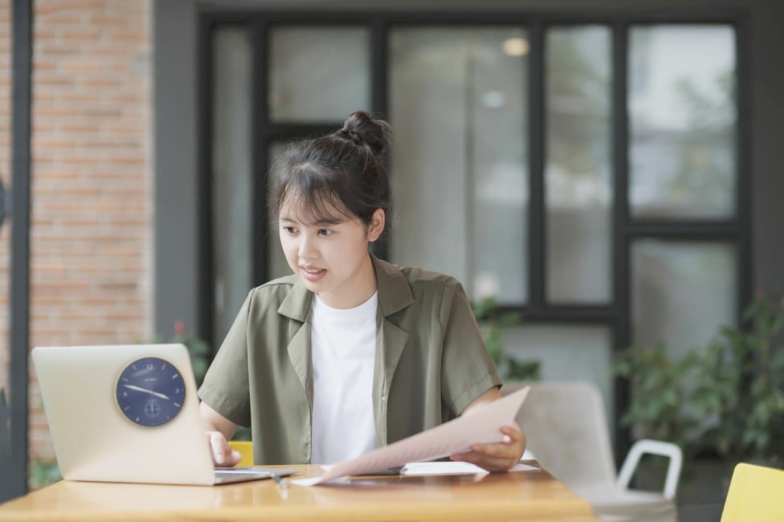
3:48
